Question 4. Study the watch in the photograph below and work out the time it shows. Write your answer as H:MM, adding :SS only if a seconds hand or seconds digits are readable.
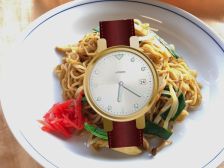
6:21
